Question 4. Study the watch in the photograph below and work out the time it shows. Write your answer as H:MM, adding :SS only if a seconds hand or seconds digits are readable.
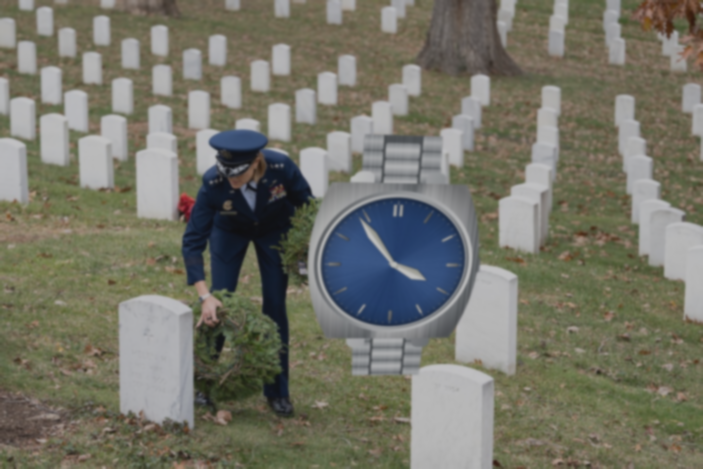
3:54
